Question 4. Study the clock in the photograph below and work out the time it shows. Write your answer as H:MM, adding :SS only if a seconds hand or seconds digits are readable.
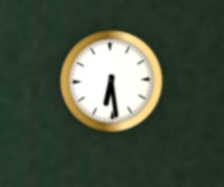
6:29
